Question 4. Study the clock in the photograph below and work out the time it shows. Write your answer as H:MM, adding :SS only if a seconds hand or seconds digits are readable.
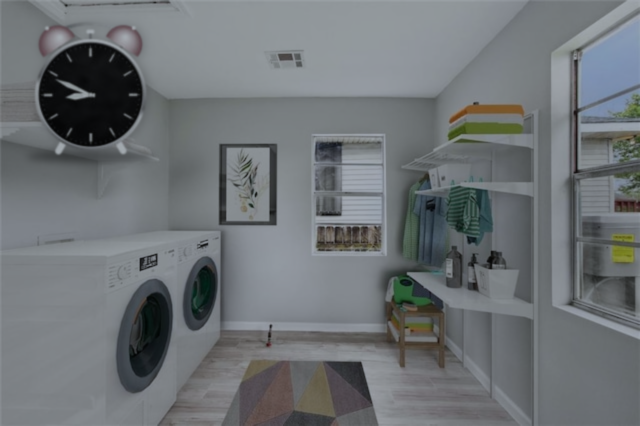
8:49
